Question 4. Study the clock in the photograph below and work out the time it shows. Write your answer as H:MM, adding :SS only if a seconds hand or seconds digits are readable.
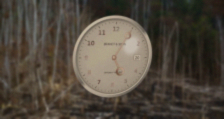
5:05
